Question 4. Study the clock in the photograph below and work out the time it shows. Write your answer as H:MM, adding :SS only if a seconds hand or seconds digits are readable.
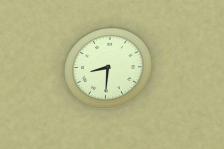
8:30
